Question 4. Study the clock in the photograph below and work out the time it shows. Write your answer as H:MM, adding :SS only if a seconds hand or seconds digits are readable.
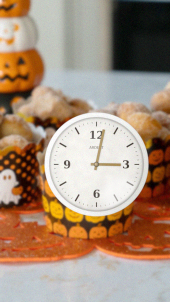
3:02
